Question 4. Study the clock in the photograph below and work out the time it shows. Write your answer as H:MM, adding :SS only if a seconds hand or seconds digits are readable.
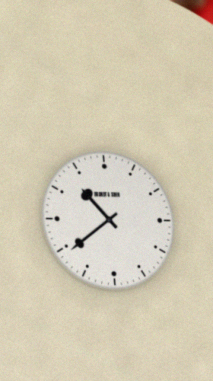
10:39
